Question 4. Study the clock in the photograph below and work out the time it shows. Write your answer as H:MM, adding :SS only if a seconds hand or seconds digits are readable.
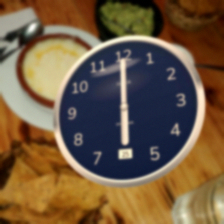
6:00
